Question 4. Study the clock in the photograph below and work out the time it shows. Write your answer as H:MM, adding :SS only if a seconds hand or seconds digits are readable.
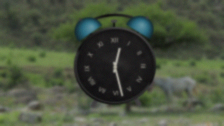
12:28
